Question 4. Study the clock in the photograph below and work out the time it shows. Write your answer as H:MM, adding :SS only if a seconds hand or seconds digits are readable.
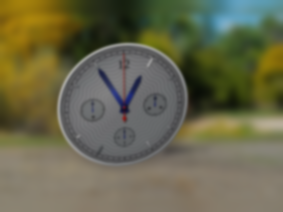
12:55
